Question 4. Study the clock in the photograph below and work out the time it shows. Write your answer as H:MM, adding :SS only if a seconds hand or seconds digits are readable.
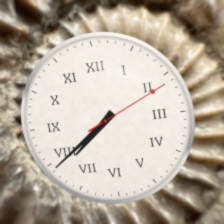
7:39:11
